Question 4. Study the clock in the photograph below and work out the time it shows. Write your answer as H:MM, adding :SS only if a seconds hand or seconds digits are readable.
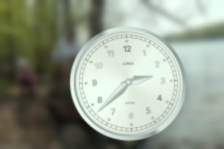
2:38
